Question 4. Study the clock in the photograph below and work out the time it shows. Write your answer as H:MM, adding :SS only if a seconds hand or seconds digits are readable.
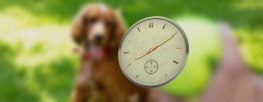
8:10
